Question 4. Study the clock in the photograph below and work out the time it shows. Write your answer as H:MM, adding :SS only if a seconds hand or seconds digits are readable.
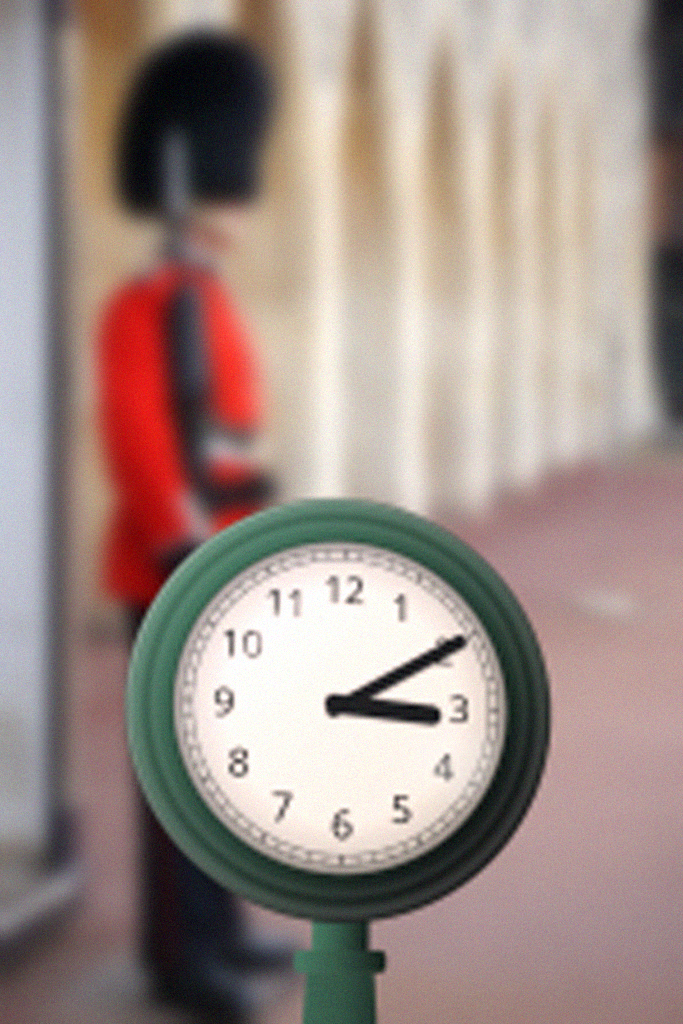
3:10
